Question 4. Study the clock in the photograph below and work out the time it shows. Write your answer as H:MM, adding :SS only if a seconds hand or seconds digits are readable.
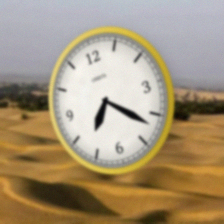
7:22
